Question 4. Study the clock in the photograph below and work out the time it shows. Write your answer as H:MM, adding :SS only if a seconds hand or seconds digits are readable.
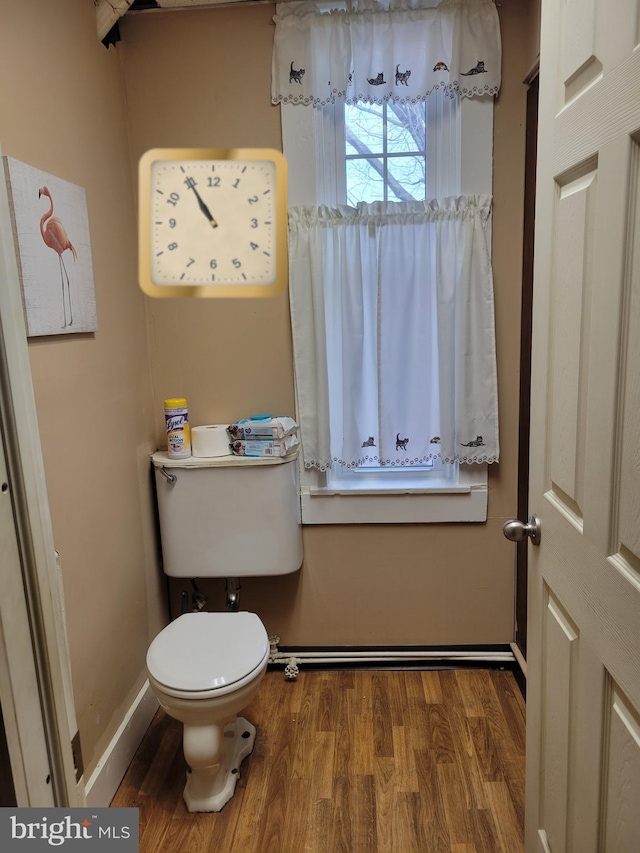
10:55
